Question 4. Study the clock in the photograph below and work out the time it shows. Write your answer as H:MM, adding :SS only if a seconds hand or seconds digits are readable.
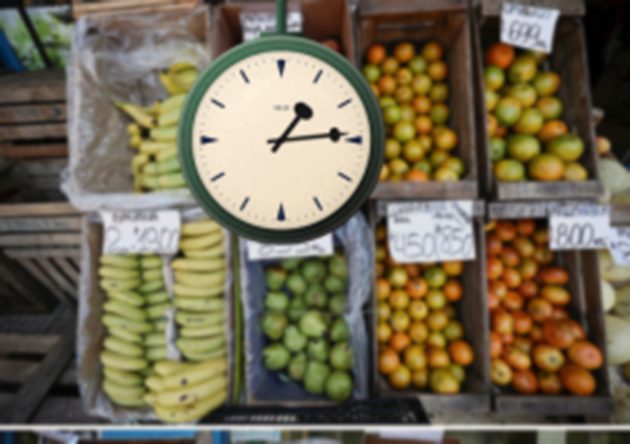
1:14
